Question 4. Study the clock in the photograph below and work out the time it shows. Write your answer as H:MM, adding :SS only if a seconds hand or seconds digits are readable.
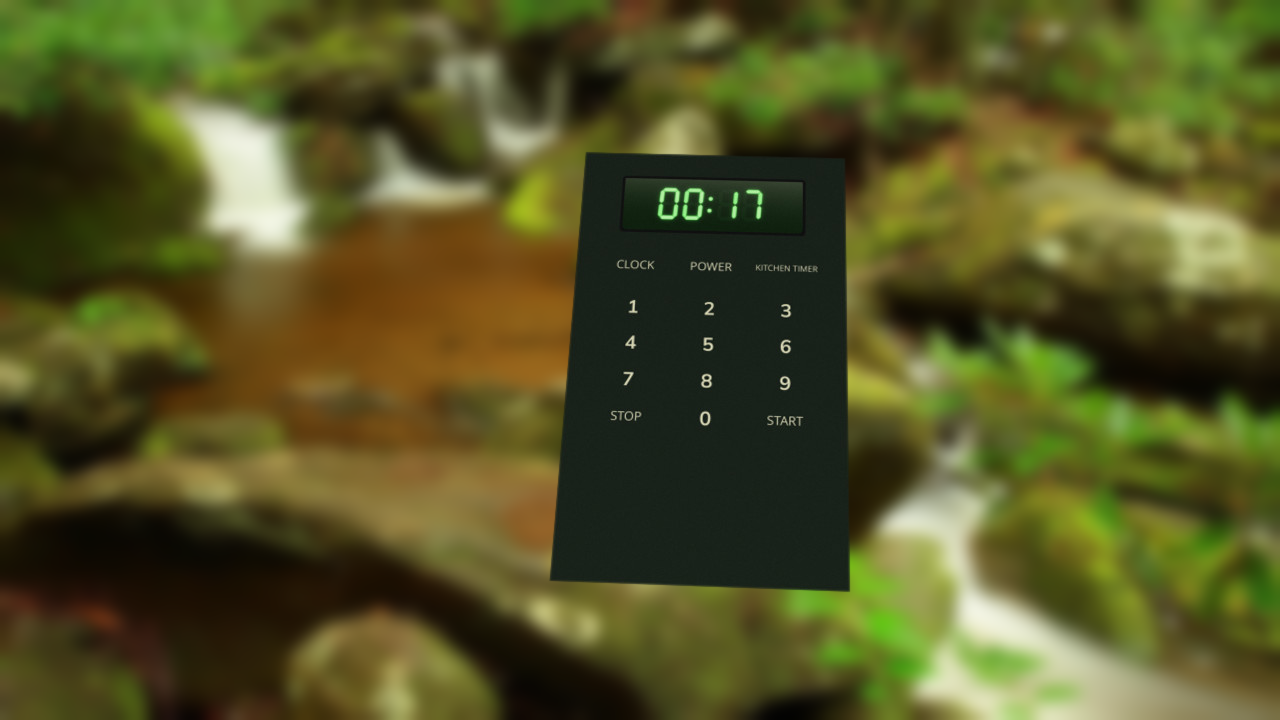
0:17
